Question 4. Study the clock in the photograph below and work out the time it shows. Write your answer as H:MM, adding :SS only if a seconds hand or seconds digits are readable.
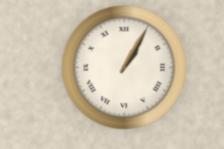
1:05
